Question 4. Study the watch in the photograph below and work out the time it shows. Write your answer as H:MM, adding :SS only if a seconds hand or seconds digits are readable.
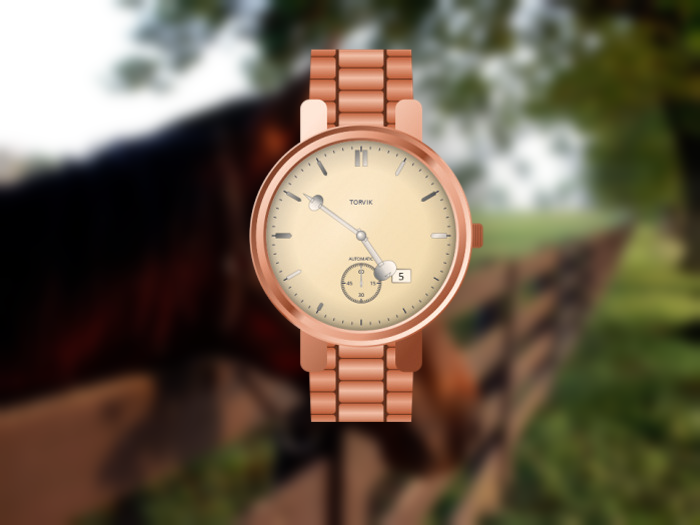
4:51
